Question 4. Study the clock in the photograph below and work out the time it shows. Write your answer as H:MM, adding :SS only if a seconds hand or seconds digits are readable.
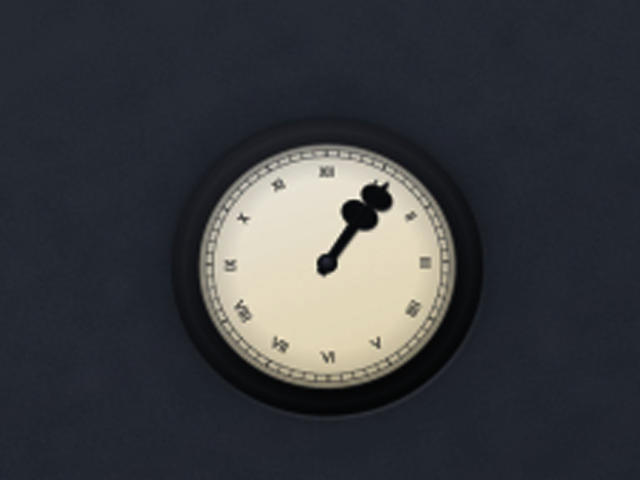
1:06
